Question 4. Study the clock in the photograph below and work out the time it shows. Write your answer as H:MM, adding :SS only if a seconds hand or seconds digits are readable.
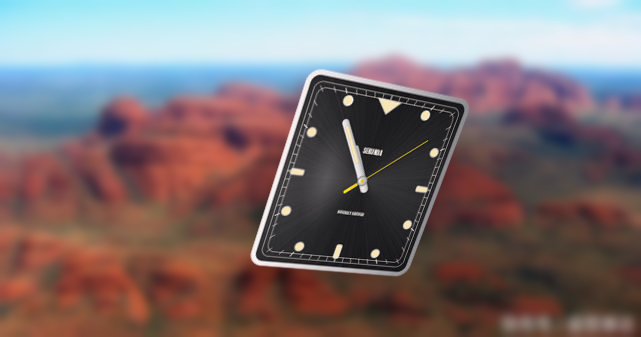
10:54:08
